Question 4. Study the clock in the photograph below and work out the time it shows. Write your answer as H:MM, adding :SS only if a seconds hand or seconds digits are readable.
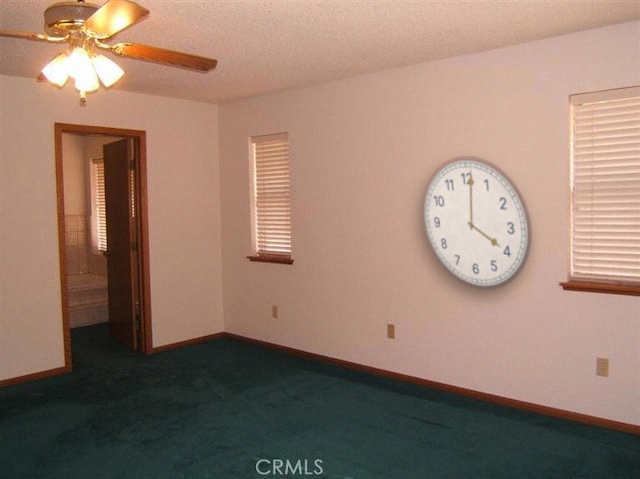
4:01
